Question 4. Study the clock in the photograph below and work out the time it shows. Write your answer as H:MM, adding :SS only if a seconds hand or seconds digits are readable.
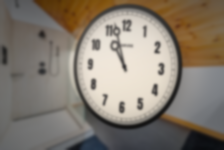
10:57
